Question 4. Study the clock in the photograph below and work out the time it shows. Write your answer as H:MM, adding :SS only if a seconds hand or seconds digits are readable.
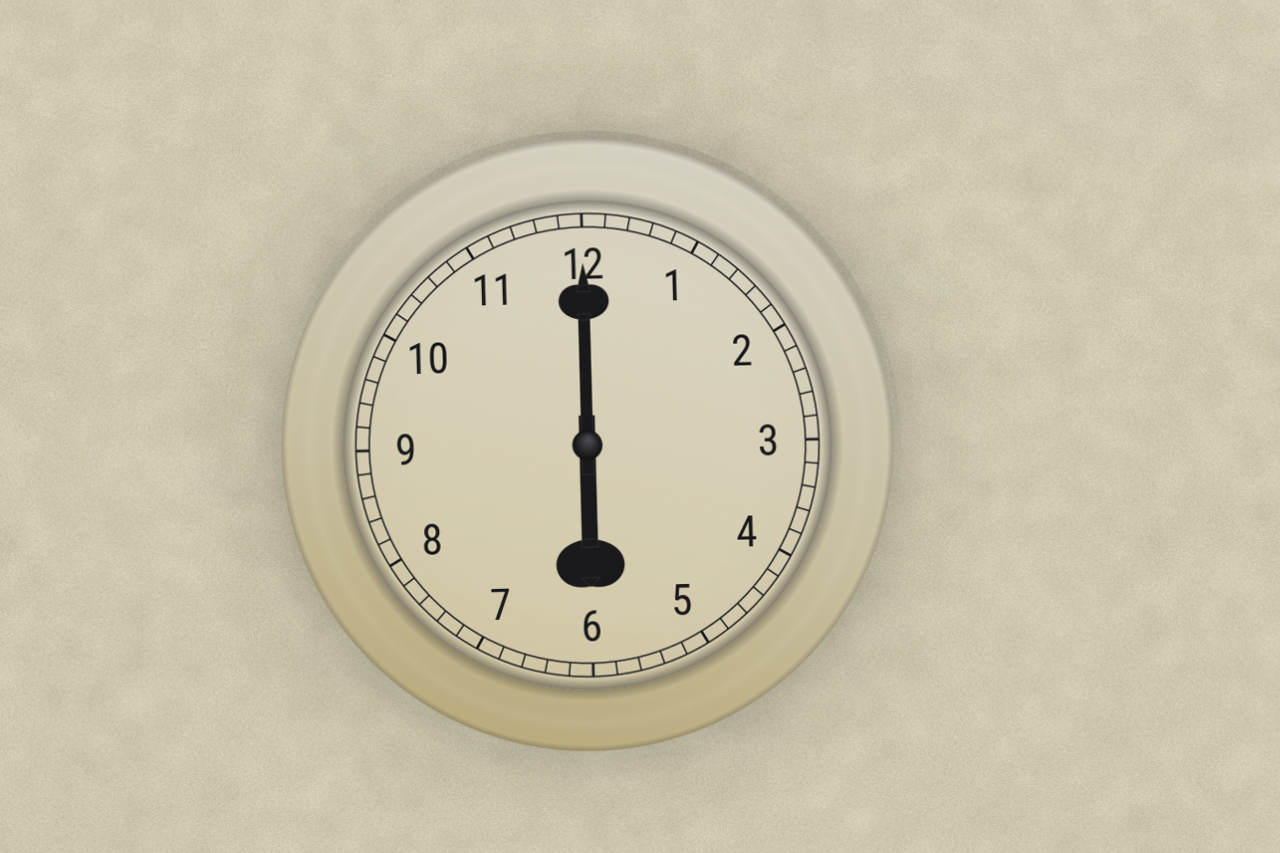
6:00
